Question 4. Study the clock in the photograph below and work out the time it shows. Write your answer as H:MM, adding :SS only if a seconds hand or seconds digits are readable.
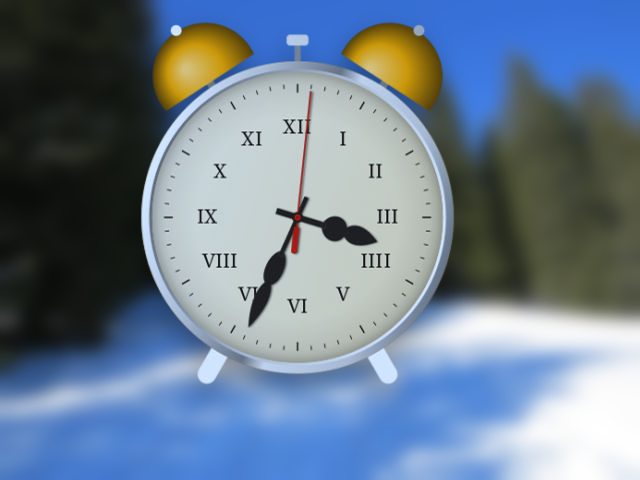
3:34:01
